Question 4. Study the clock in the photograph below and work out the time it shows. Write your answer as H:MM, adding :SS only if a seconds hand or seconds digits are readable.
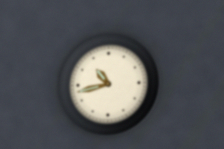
10:43
